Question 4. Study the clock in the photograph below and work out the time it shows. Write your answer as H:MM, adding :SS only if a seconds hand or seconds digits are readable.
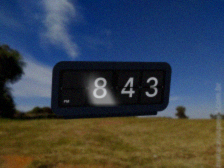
8:43
